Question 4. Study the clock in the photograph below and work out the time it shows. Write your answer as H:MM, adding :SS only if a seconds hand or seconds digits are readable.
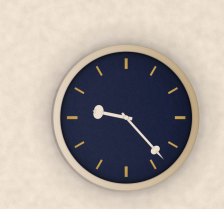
9:23
